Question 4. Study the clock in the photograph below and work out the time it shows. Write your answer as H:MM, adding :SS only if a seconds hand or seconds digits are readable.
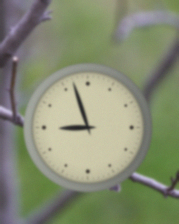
8:57
